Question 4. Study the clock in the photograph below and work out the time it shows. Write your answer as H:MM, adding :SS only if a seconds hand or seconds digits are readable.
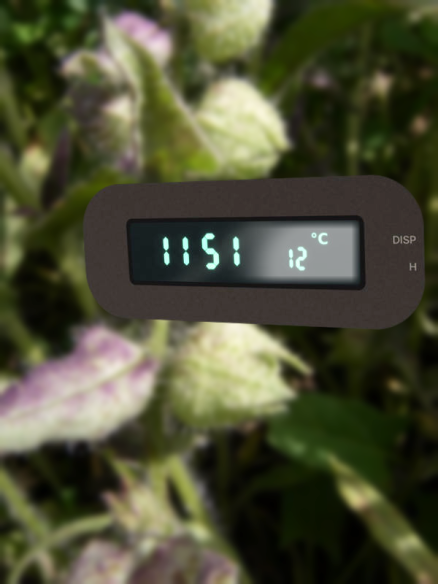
11:51
